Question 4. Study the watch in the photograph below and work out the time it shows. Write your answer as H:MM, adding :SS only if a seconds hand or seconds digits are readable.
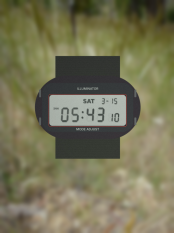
5:43:10
